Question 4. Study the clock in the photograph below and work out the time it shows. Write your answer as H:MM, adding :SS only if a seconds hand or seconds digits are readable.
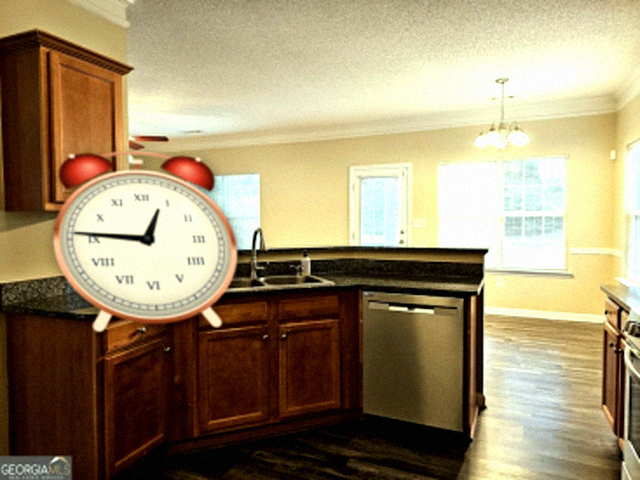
12:46
